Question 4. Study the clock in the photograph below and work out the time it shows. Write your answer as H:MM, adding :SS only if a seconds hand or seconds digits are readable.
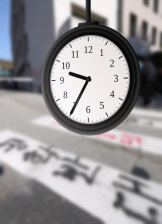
9:35
